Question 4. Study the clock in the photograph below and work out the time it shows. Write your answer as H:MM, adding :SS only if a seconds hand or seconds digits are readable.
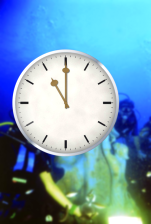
11:00
